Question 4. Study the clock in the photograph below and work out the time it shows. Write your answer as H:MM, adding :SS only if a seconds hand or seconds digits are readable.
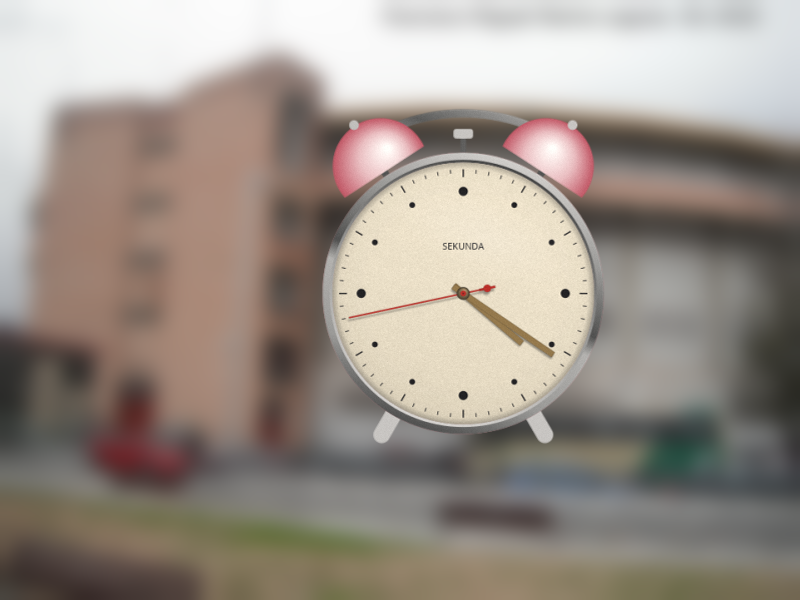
4:20:43
